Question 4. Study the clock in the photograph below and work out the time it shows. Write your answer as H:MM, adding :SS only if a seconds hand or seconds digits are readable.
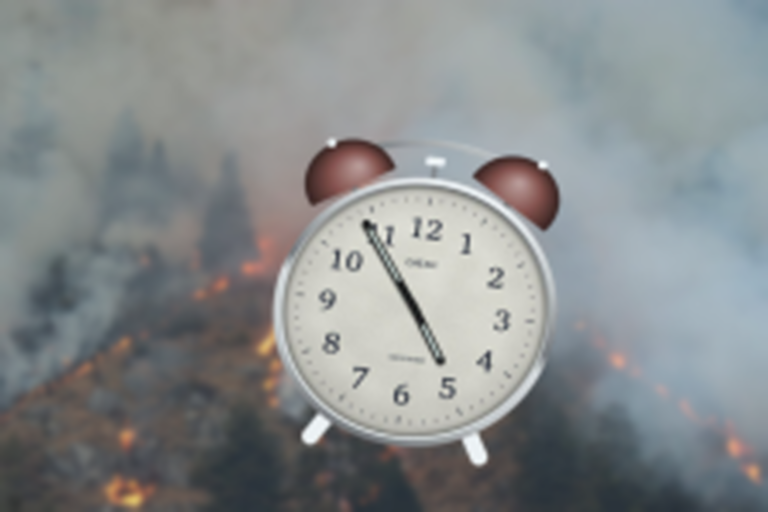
4:54
